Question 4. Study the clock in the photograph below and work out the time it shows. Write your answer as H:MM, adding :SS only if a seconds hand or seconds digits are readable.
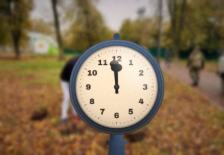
11:59
